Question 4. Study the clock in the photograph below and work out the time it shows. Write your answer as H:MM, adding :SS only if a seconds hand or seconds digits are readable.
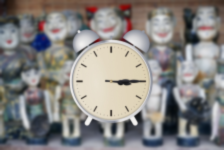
3:15
